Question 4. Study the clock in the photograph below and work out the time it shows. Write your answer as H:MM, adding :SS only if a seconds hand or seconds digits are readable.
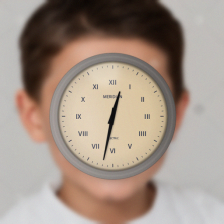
12:32
